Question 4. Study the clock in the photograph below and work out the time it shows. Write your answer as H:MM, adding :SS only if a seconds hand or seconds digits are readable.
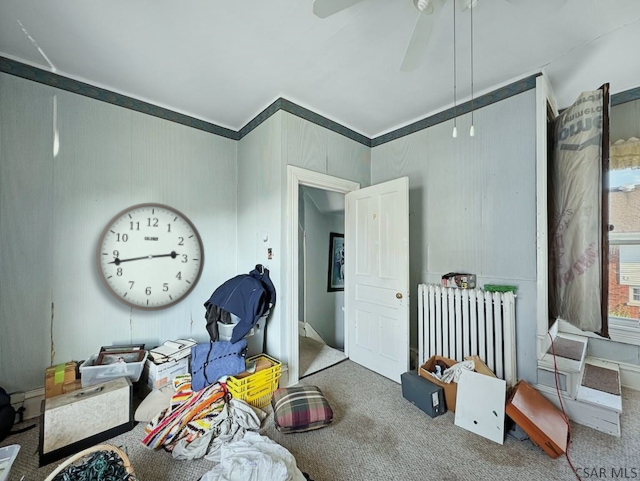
2:43
